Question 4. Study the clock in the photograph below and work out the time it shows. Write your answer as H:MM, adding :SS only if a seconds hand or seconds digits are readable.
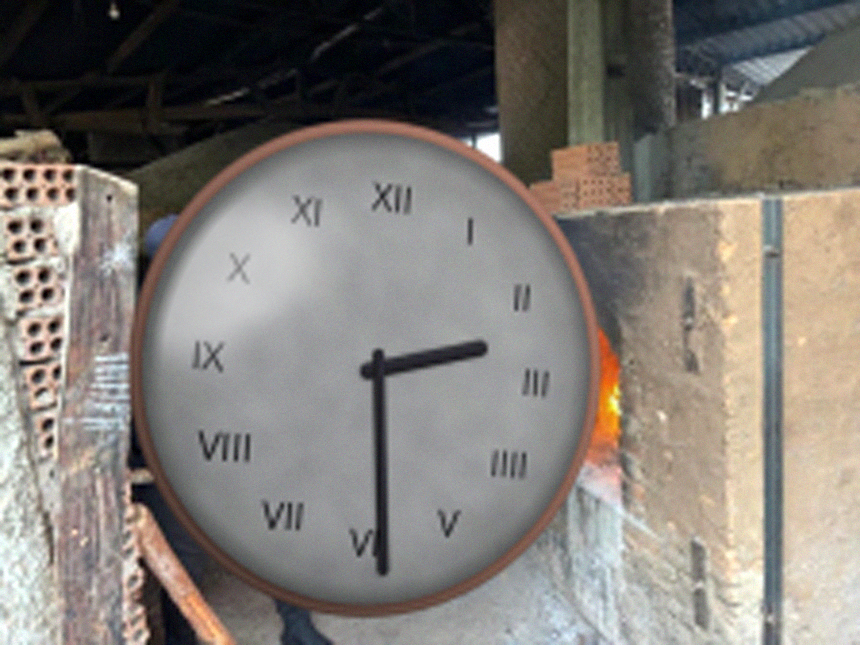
2:29
